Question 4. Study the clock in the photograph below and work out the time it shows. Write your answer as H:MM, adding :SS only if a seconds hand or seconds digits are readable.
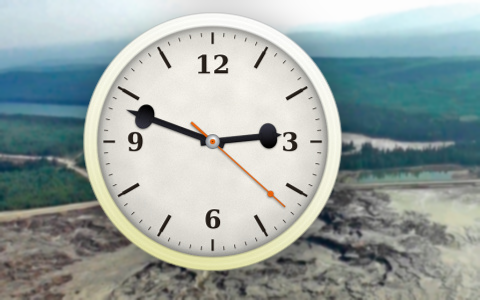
2:48:22
